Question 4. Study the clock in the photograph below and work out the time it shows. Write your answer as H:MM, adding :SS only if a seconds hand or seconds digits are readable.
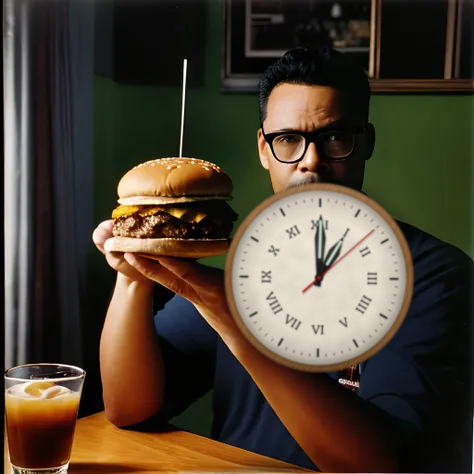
1:00:08
